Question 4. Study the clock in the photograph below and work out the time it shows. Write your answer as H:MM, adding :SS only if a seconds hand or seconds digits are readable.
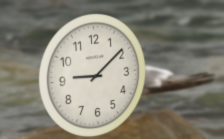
9:09
